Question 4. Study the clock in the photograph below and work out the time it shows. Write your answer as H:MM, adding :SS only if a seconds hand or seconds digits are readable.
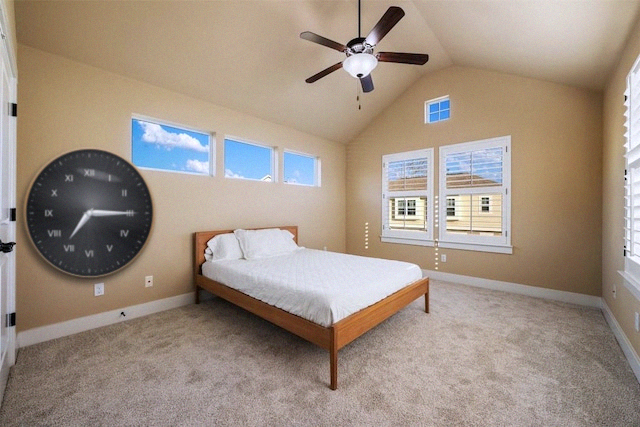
7:15
